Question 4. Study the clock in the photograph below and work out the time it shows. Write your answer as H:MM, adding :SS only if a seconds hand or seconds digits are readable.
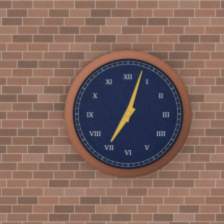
7:03
